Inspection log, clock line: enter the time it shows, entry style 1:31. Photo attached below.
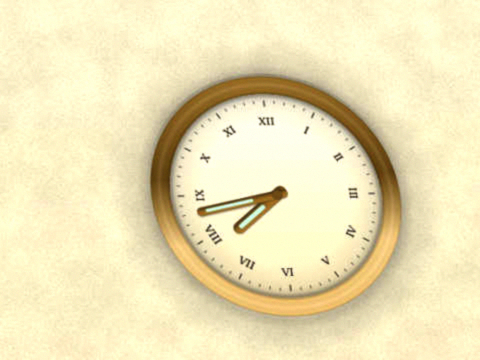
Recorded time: 7:43
